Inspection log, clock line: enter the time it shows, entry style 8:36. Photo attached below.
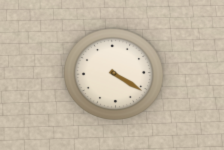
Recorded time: 4:21
